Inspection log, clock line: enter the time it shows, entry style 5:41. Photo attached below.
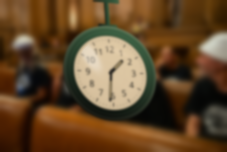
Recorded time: 1:31
